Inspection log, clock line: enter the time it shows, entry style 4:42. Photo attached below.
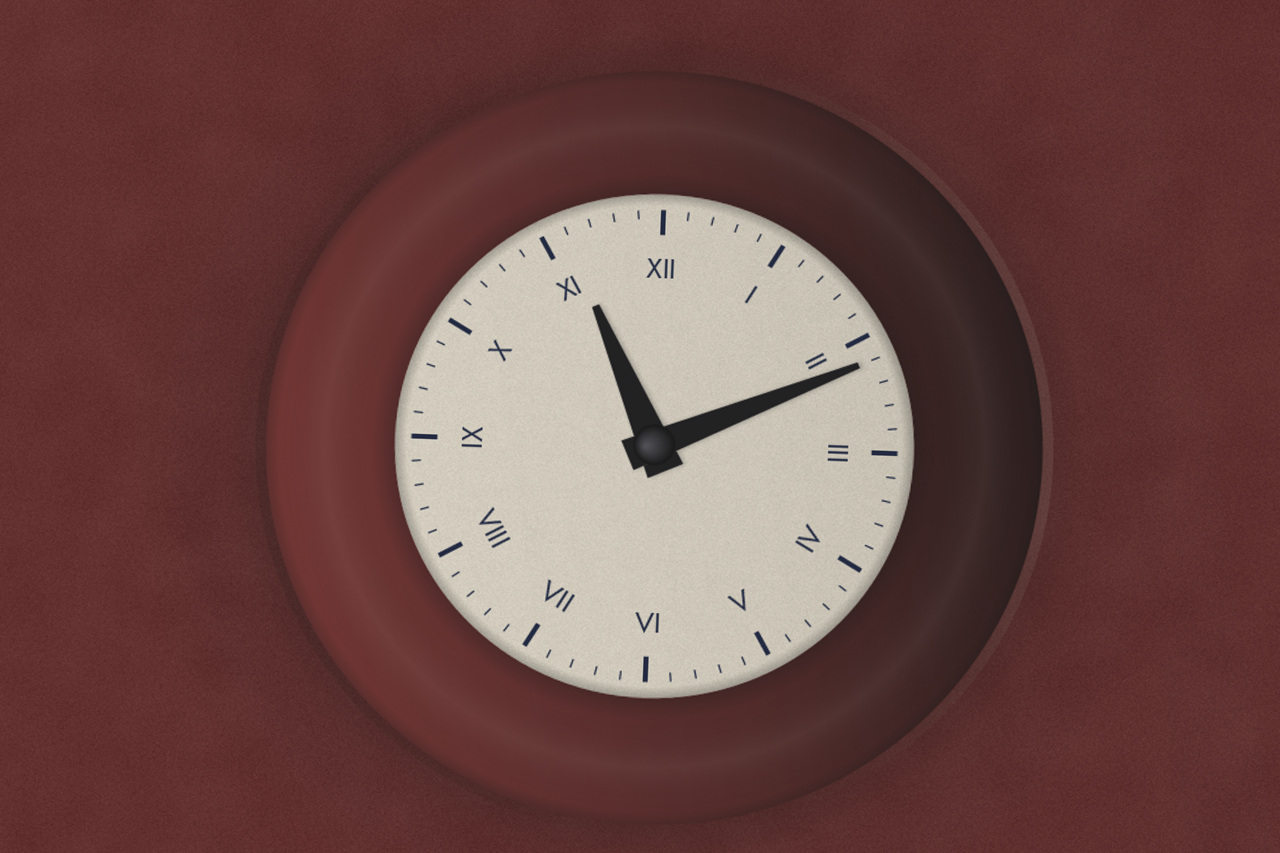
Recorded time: 11:11
